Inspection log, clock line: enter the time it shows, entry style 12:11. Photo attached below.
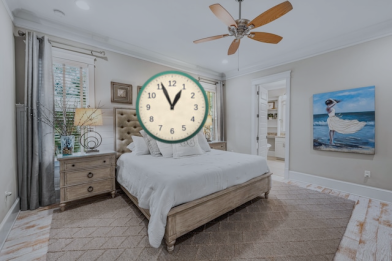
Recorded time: 12:56
